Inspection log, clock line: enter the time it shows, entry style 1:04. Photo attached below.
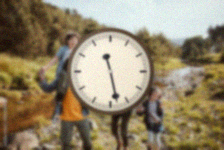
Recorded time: 11:28
